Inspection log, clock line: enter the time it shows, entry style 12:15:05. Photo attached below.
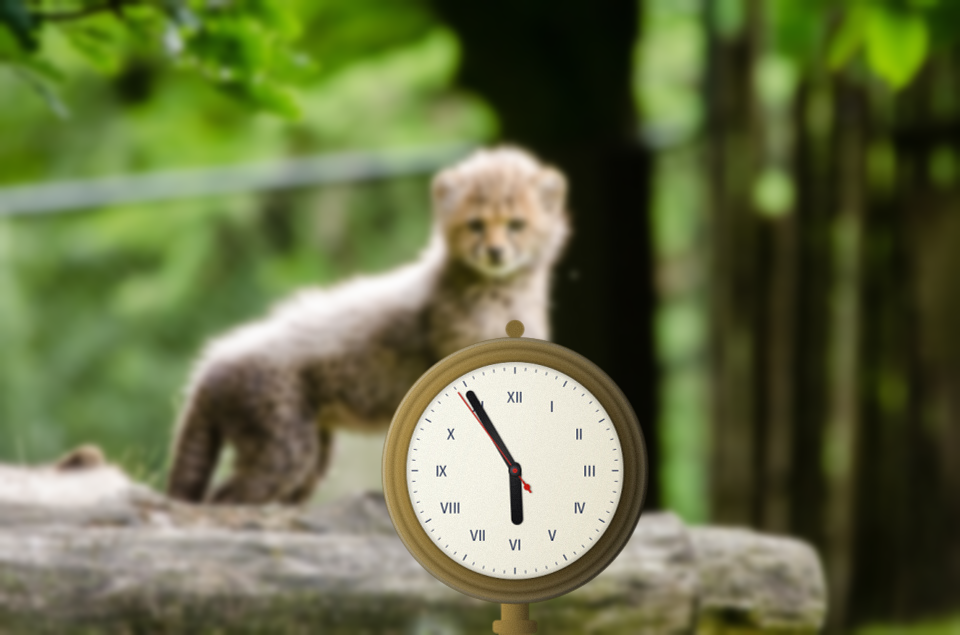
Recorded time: 5:54:54
